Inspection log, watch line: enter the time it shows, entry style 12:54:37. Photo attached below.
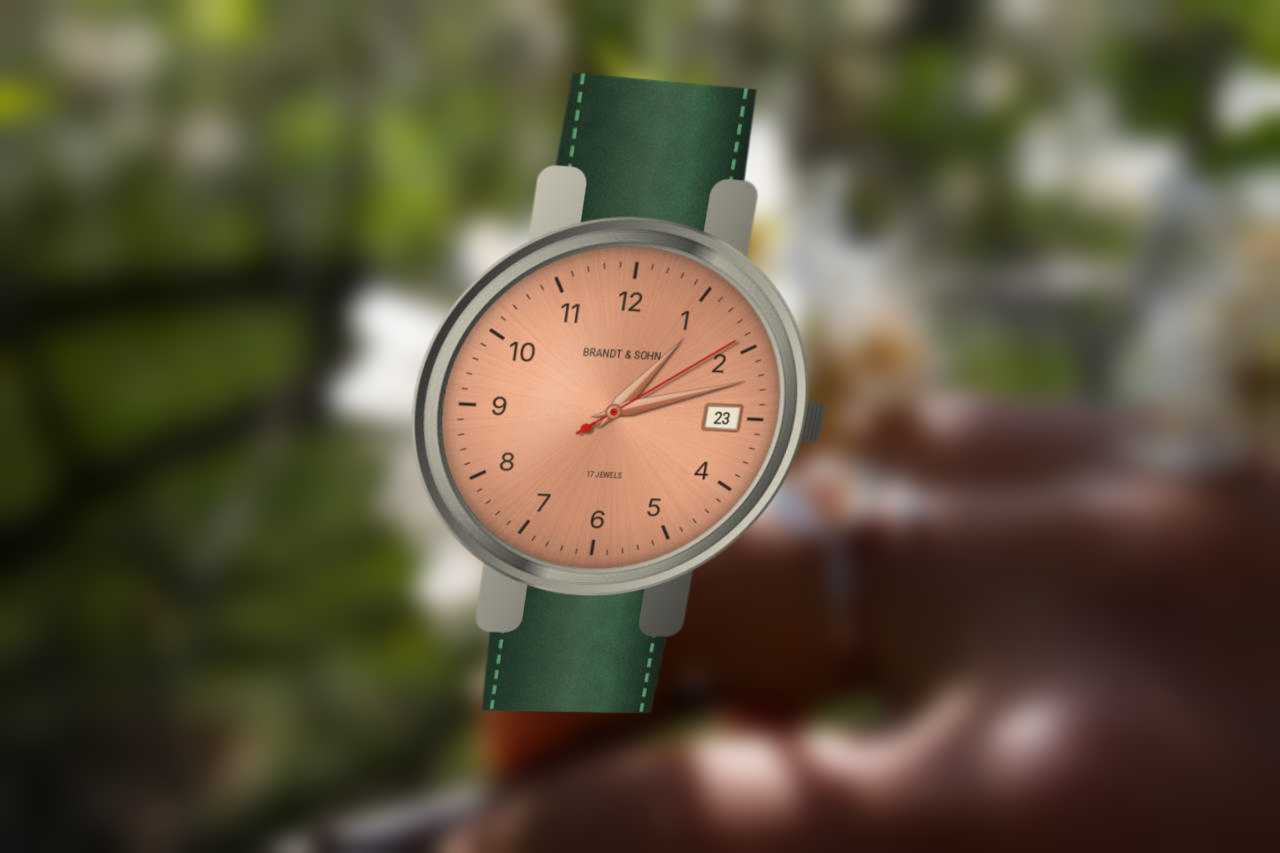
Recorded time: 1:12:09
